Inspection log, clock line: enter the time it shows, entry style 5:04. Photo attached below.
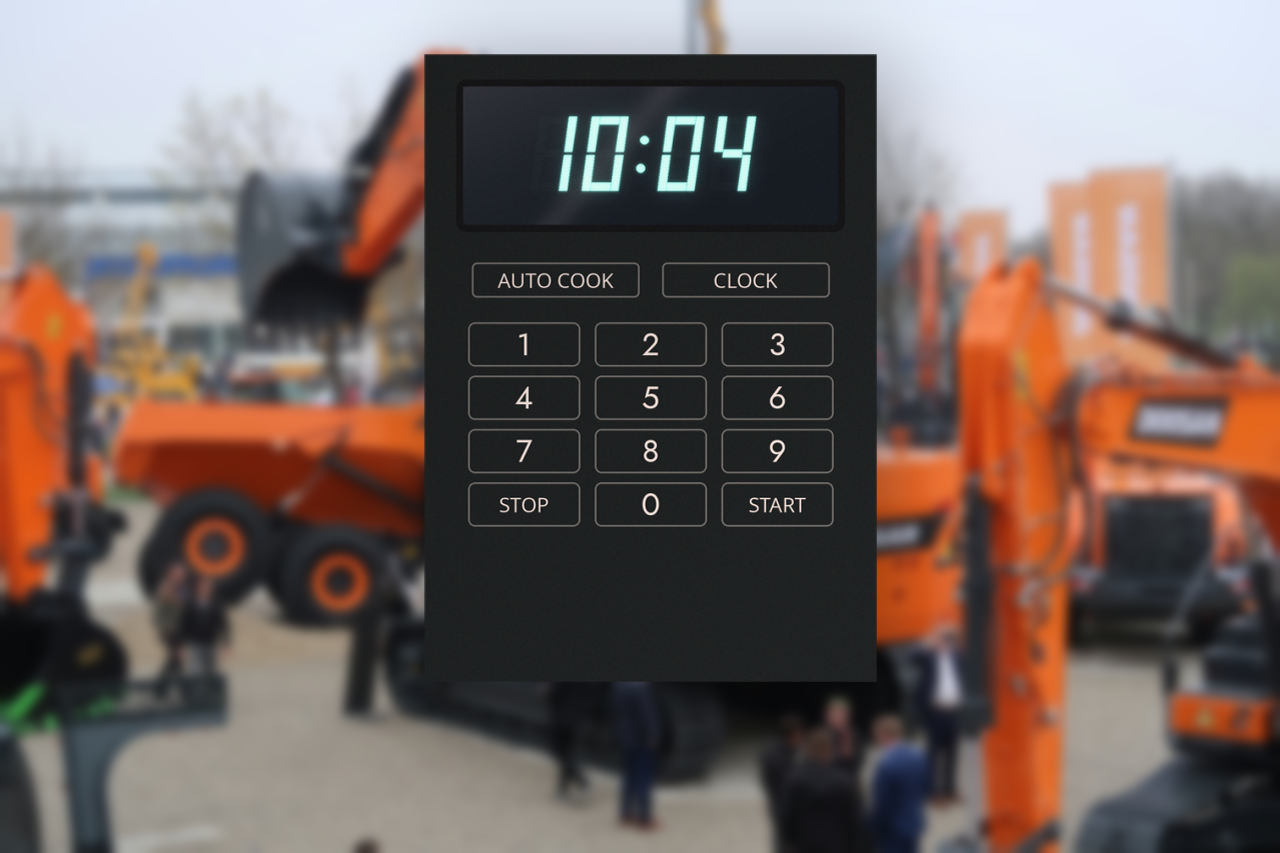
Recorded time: 10:04
